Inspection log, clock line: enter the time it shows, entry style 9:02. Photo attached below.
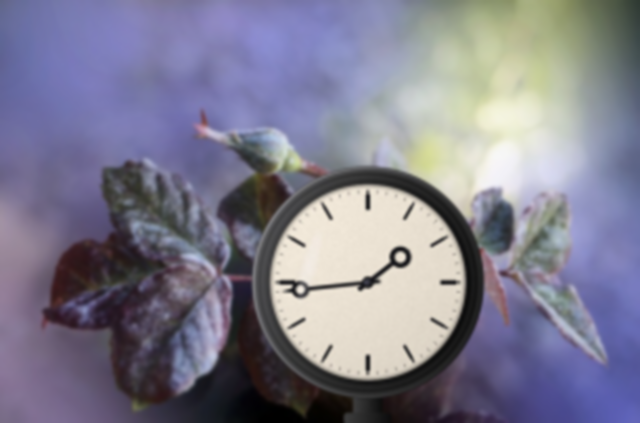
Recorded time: 1:44
